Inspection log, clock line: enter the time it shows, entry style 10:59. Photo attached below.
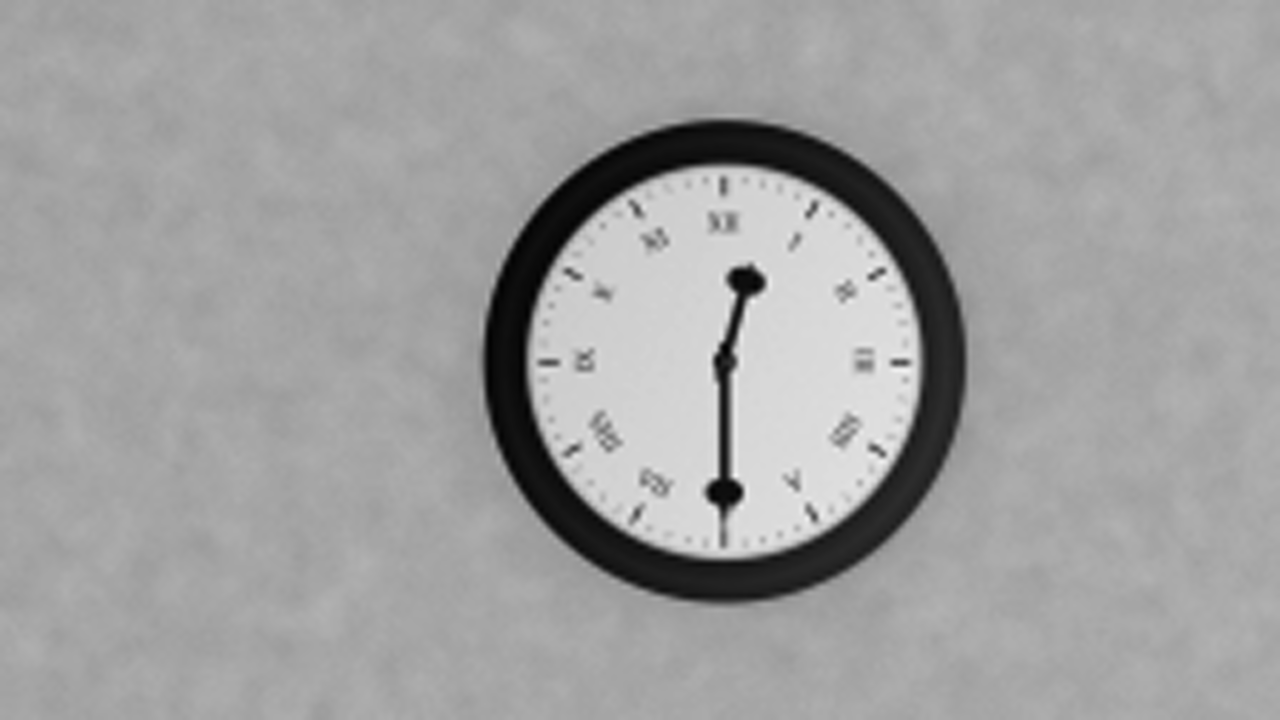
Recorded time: 12:30
